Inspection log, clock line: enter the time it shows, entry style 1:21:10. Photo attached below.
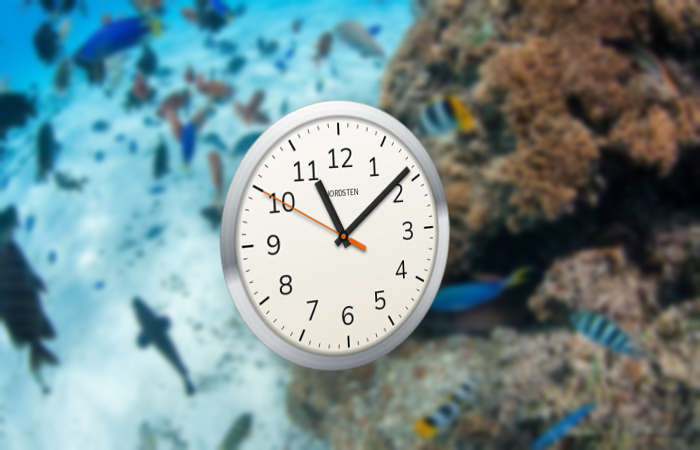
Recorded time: 11:08:50
